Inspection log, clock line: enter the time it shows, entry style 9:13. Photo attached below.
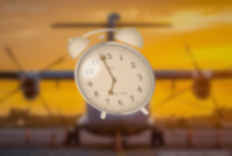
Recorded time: 6:58
